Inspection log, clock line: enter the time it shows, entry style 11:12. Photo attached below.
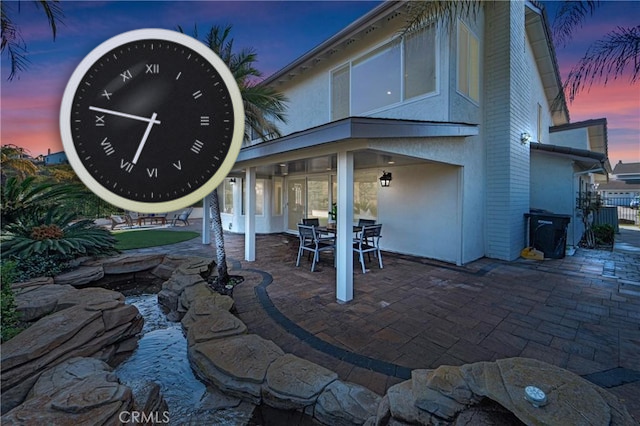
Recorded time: 6:47
